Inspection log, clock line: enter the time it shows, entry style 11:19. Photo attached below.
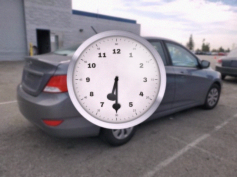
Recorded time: 6:30
